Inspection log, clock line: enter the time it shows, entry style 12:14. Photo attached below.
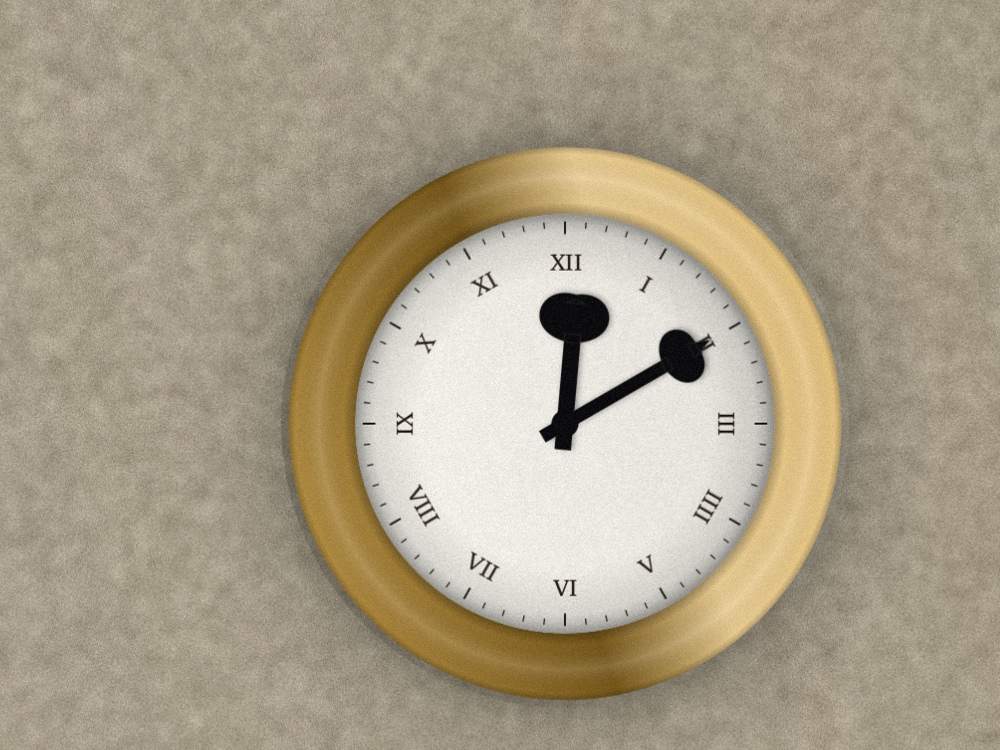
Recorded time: 12:10
